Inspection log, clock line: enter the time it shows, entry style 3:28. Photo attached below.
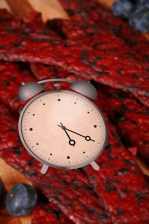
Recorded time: 5:20
